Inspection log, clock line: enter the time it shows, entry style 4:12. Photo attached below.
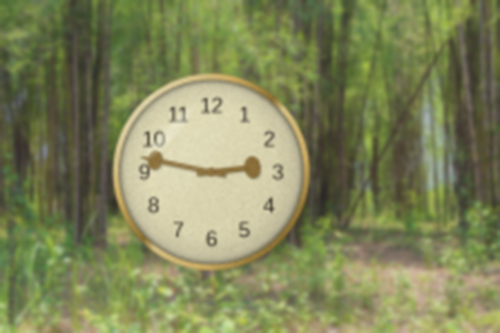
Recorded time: 2:47
